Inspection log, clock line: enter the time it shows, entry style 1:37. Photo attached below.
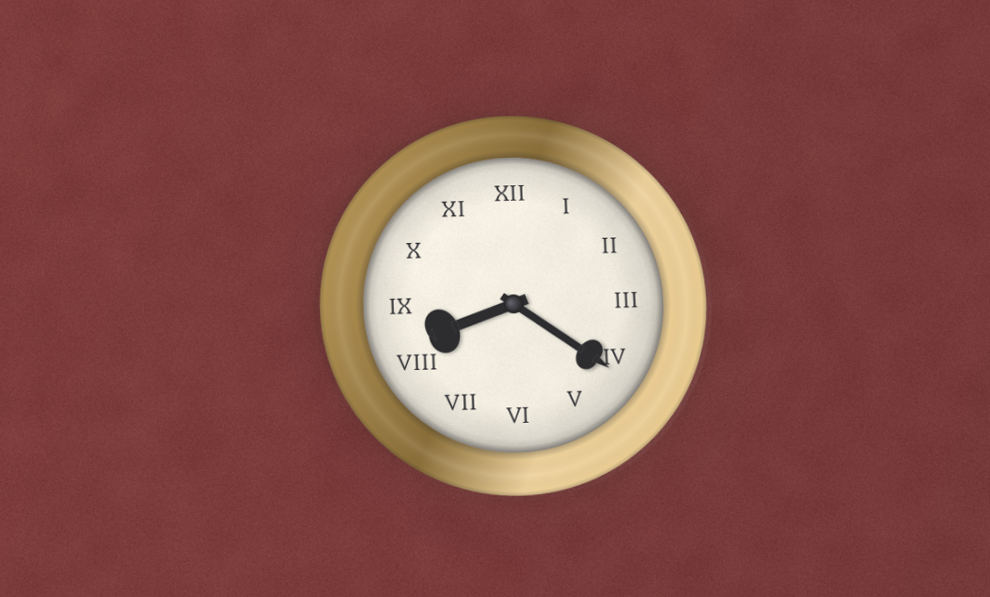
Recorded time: 8:21
